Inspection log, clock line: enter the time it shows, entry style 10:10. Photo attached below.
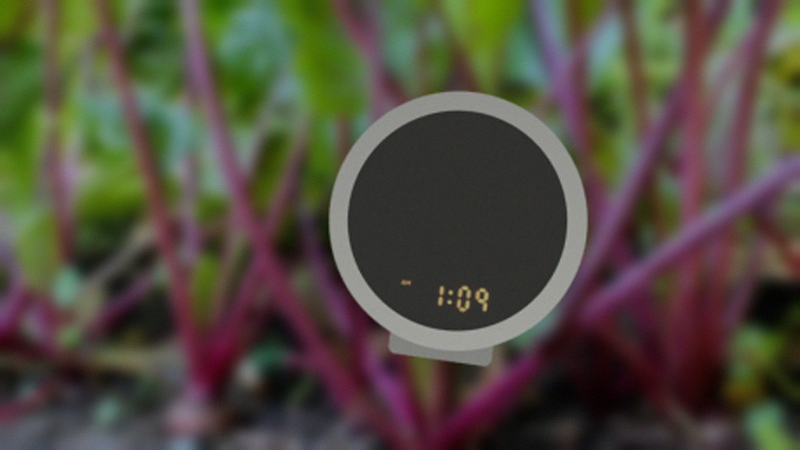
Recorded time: 1:09
